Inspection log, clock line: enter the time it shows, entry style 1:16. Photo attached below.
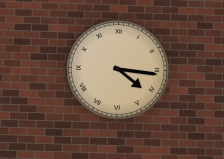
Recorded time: 4:16
